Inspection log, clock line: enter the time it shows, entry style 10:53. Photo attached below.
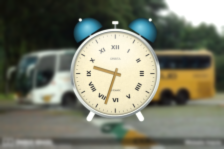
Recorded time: 9:33
